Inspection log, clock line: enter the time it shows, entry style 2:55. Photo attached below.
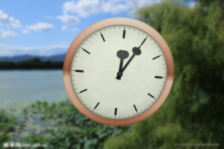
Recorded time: 12:05
